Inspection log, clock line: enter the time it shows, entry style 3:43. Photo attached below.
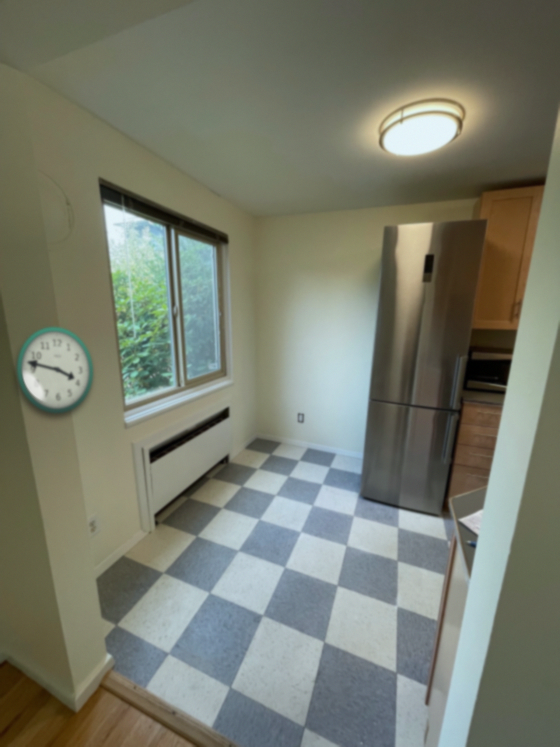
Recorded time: 3:47
